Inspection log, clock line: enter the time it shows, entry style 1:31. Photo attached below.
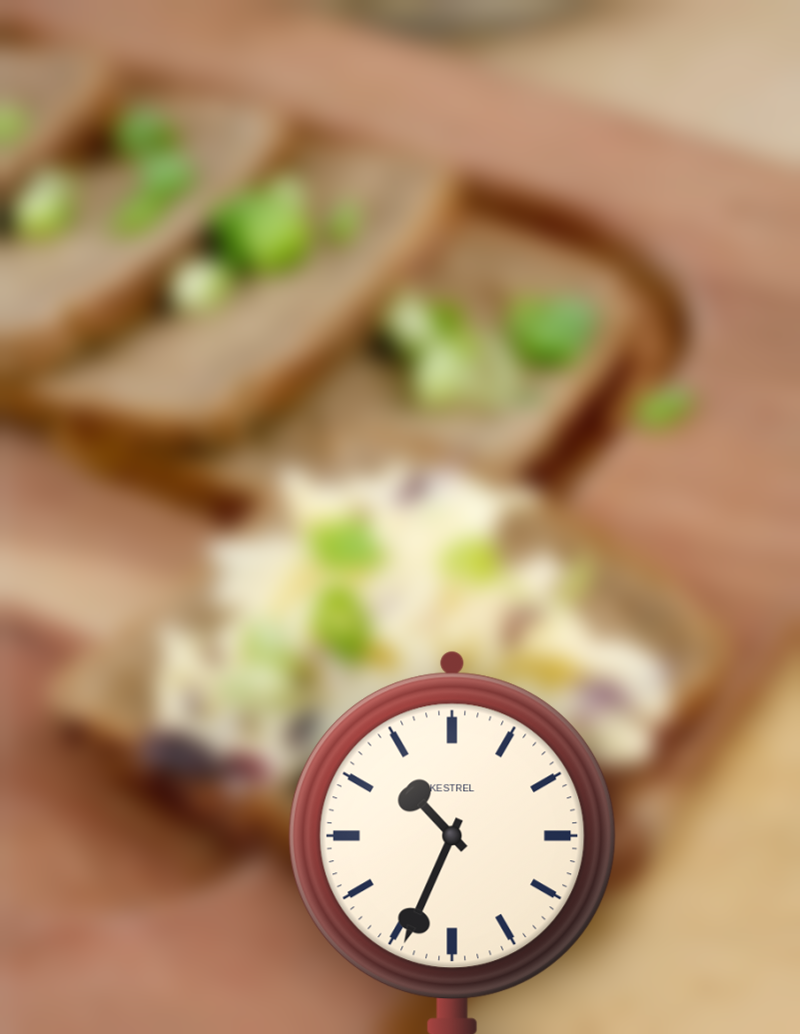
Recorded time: 10:34
